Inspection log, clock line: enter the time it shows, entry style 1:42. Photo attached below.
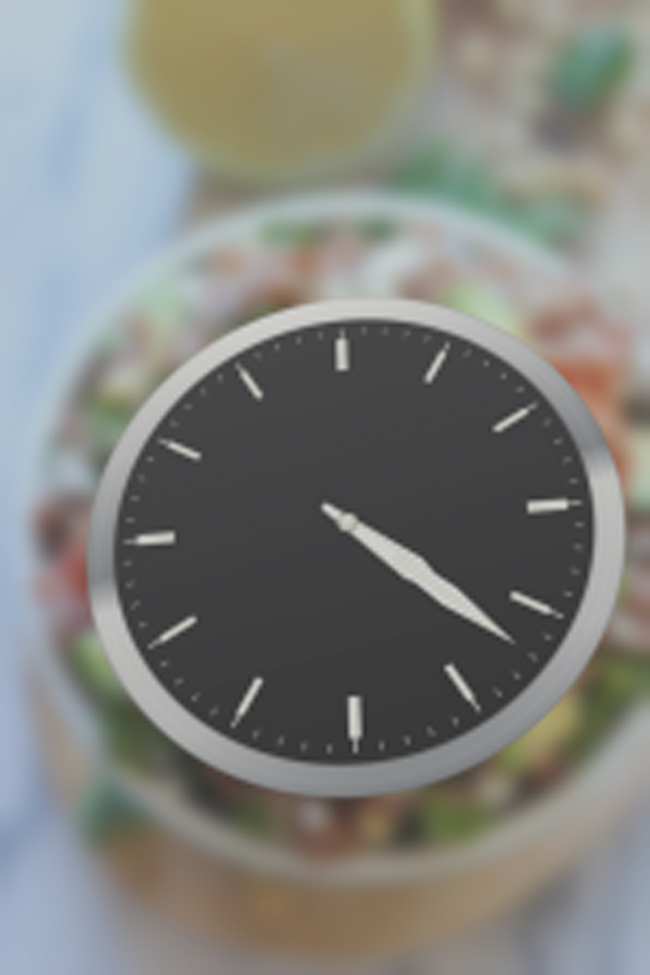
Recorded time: 4:22
